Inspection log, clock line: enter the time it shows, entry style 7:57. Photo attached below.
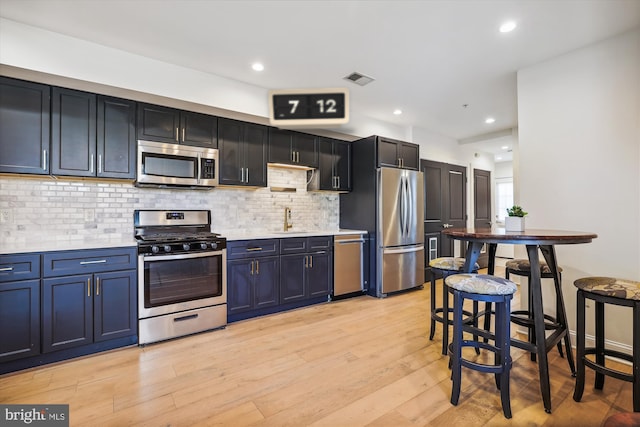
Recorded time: 7:12
